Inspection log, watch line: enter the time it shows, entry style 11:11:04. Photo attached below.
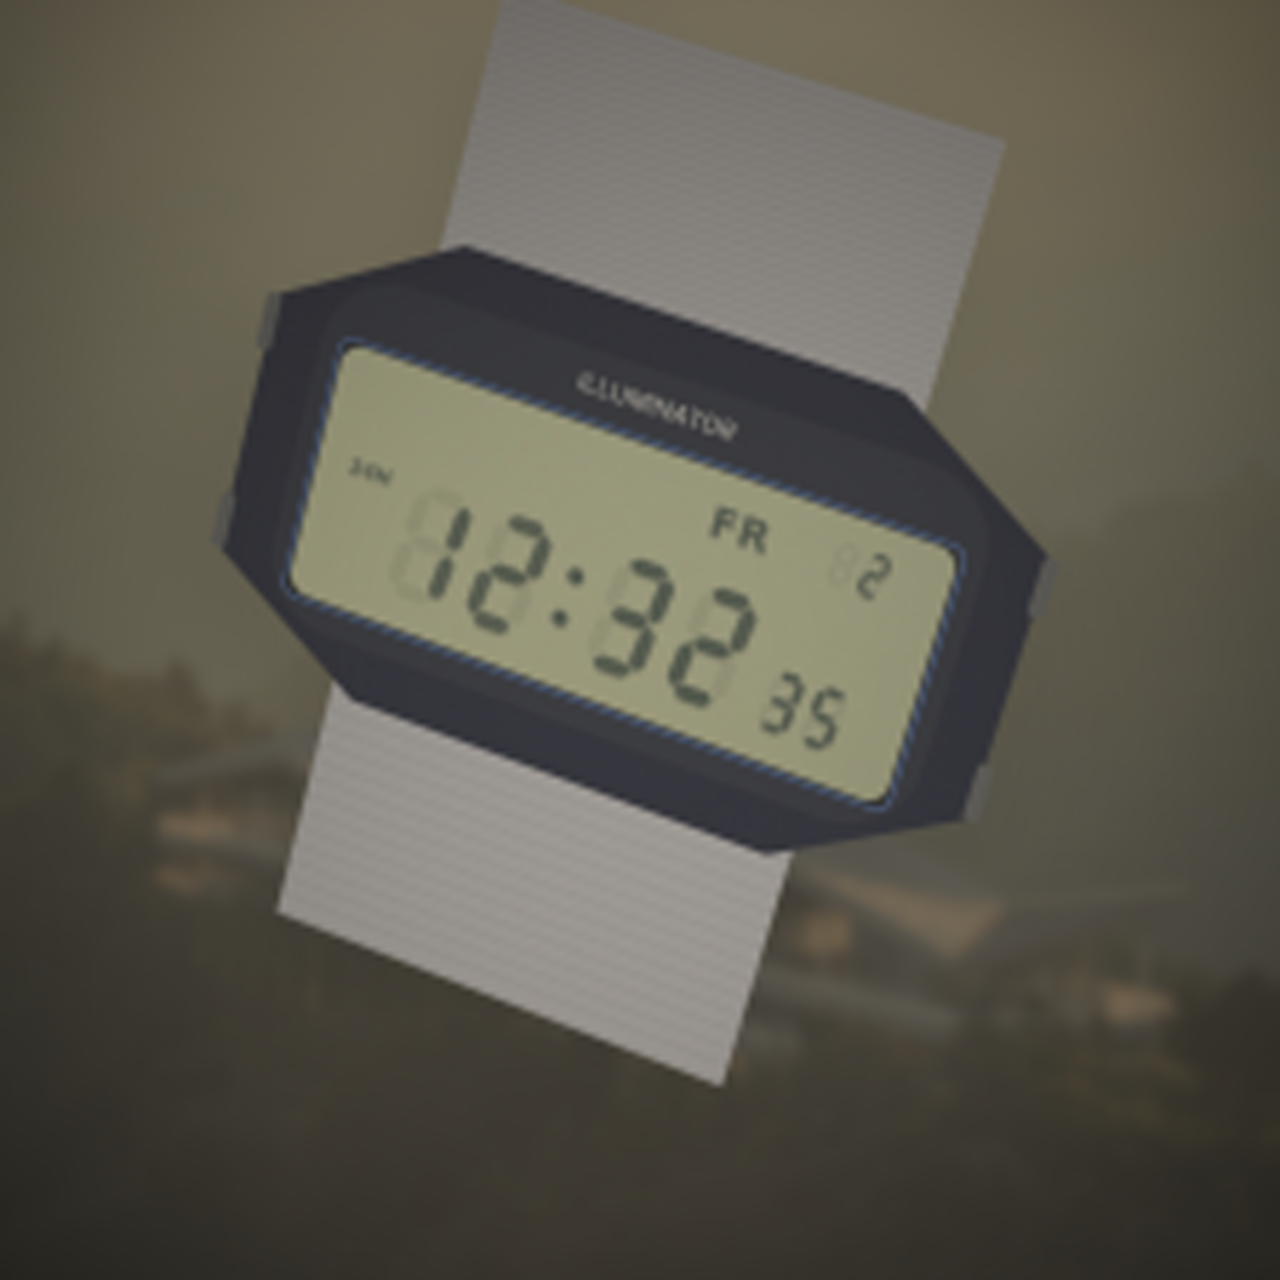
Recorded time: 12:32:35
